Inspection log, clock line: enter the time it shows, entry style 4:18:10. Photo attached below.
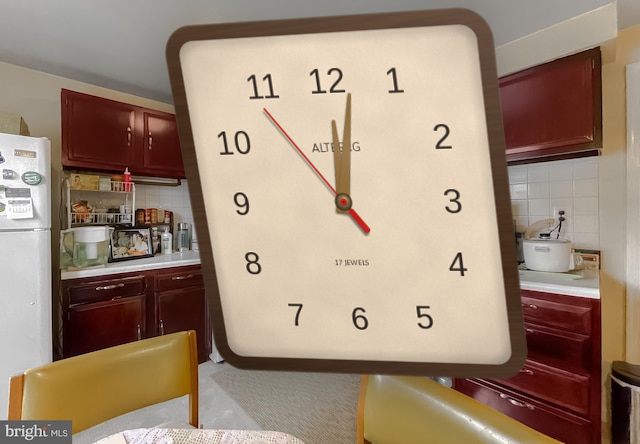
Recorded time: 12:01:54
